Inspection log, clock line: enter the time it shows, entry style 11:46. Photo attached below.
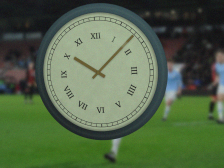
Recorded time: 10:08
